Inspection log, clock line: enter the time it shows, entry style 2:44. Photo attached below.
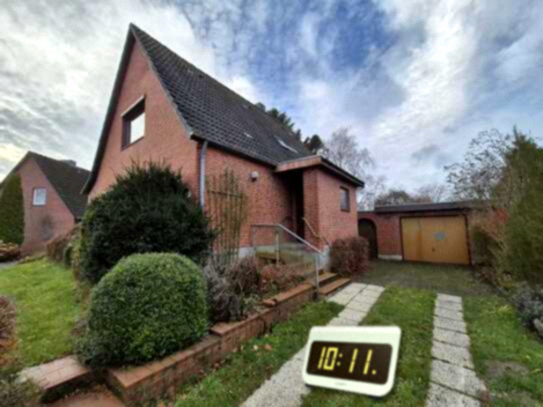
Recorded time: 10:11
